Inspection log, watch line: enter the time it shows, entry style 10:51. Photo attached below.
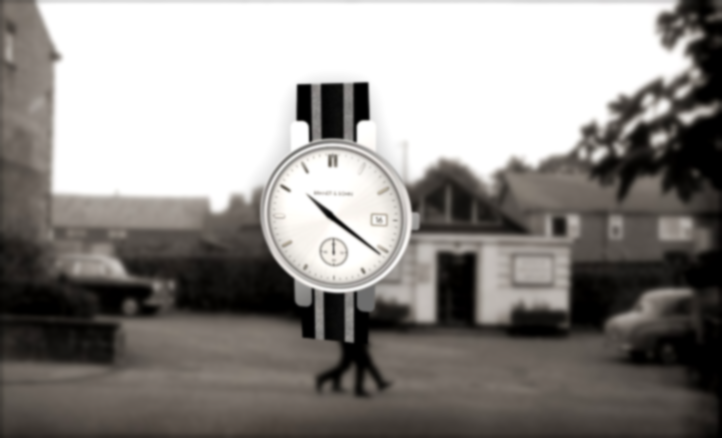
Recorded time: 10:21
